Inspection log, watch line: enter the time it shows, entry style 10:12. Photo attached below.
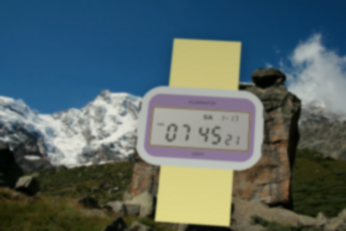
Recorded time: 7:45
